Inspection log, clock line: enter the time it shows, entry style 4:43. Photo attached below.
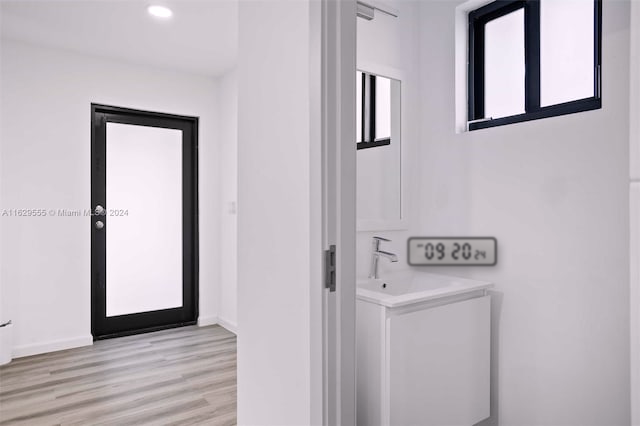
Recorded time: 9:20
